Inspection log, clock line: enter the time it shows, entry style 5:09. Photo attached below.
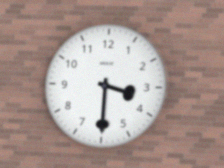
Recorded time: 3:30
